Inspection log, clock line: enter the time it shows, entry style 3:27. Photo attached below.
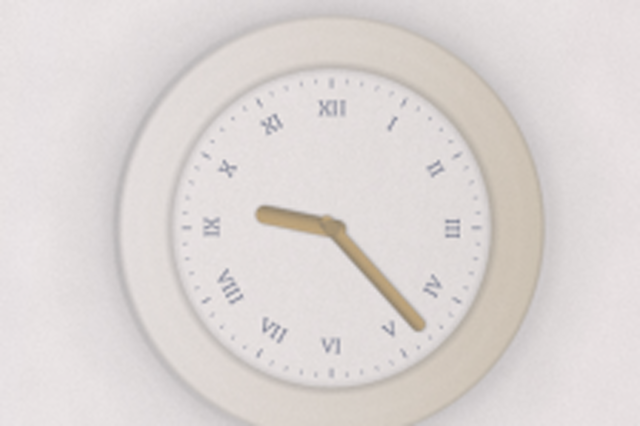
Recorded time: 9:23
